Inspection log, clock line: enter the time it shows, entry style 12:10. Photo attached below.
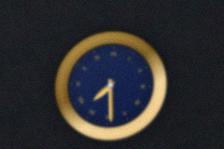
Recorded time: 7:29
